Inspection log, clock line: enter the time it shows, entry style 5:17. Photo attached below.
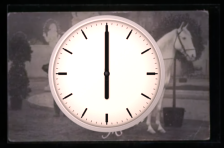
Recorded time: 6:00
